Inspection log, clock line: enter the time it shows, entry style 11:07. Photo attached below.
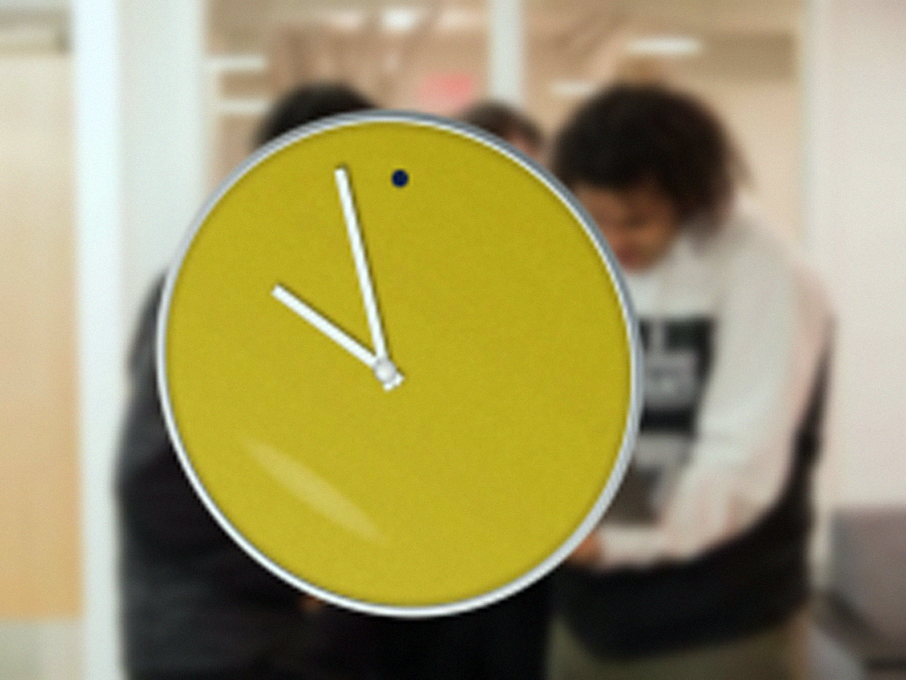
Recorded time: 9:57
